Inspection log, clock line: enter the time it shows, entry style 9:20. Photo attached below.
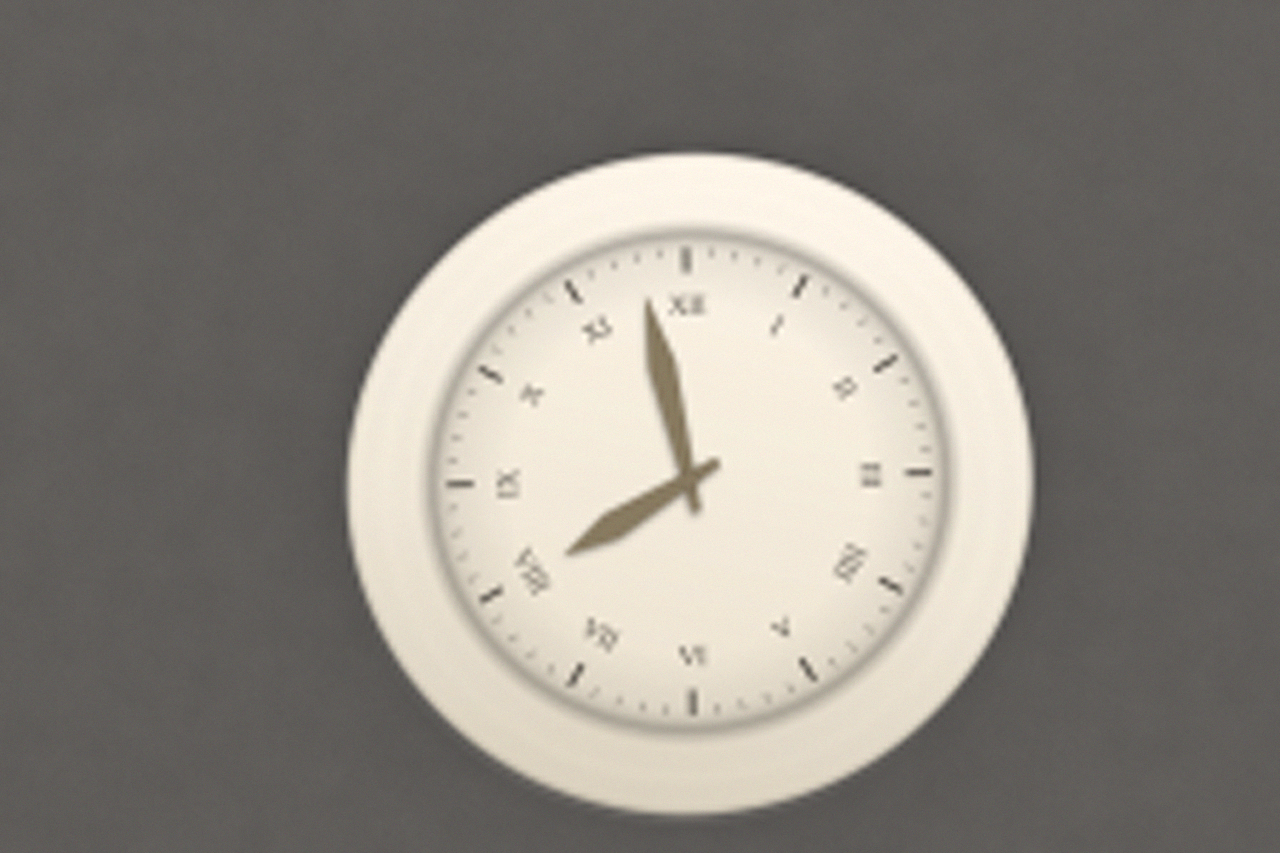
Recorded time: 7:58
